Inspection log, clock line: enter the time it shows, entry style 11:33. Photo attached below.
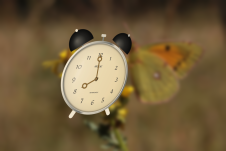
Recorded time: 8:00
